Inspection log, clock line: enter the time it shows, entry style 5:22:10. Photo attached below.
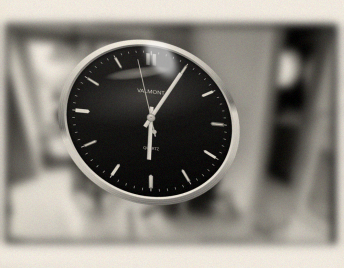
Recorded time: 6:04:58
